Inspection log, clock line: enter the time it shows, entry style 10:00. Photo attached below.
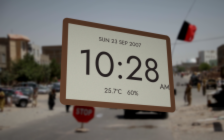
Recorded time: 10:28
